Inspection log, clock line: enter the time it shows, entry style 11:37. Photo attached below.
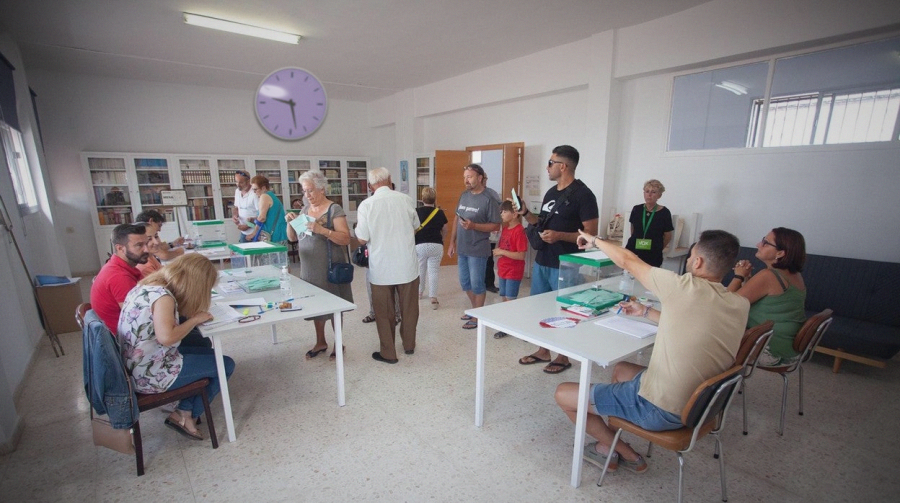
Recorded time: 9:28
